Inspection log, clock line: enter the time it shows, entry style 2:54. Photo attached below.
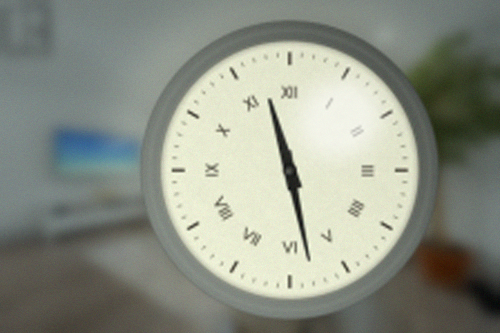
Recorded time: 11:28
